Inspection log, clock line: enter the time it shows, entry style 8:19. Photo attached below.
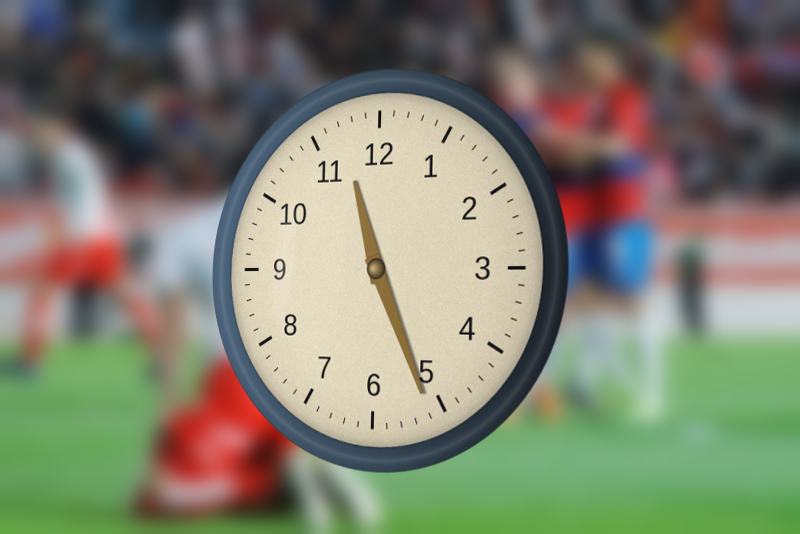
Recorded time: 11:26
